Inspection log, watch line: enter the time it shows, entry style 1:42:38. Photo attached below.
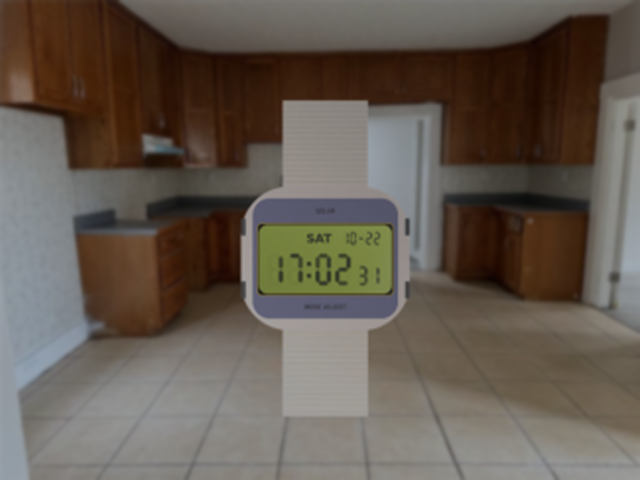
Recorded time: 17:02:31
